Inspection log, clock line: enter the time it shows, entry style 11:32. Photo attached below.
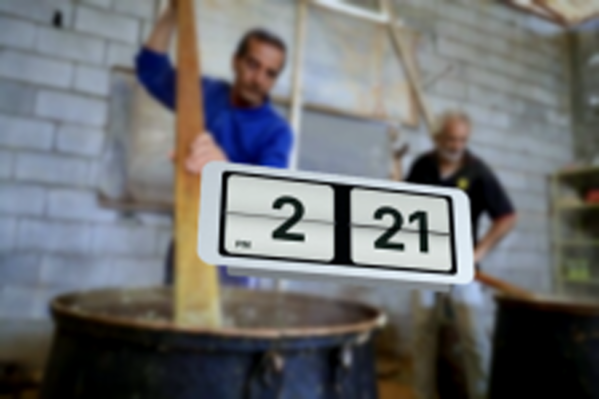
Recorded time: 2:21
